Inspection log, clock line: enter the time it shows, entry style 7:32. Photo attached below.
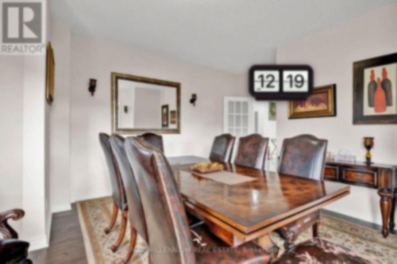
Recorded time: 12:19
